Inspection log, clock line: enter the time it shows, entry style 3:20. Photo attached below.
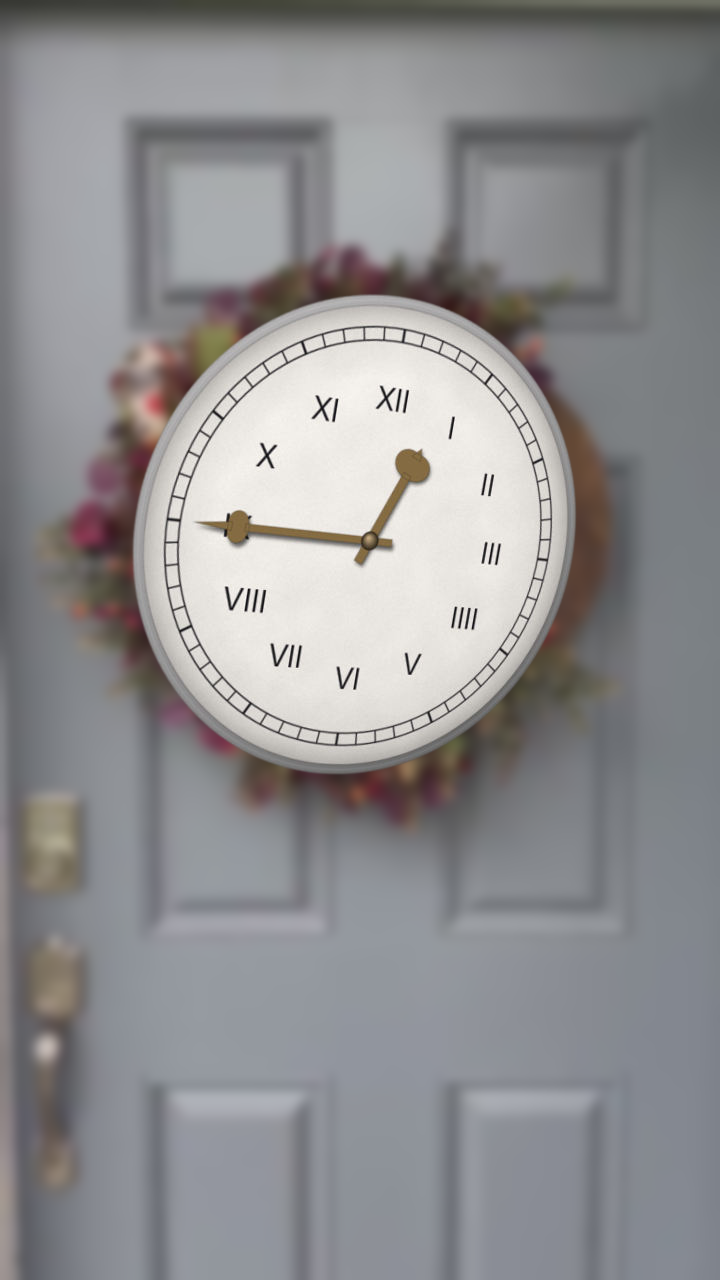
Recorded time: 12:45
